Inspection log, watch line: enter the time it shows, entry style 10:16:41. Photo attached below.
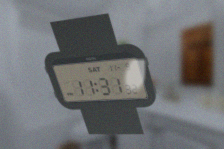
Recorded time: 11:31:32
